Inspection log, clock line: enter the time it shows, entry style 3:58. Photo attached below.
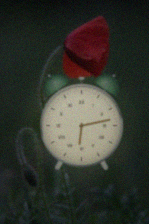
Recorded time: 6:13
